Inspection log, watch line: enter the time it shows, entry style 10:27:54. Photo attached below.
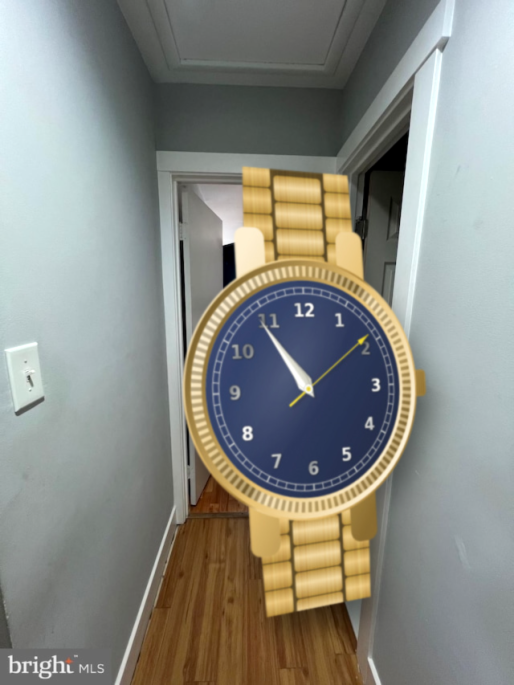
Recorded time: 10:54:09
